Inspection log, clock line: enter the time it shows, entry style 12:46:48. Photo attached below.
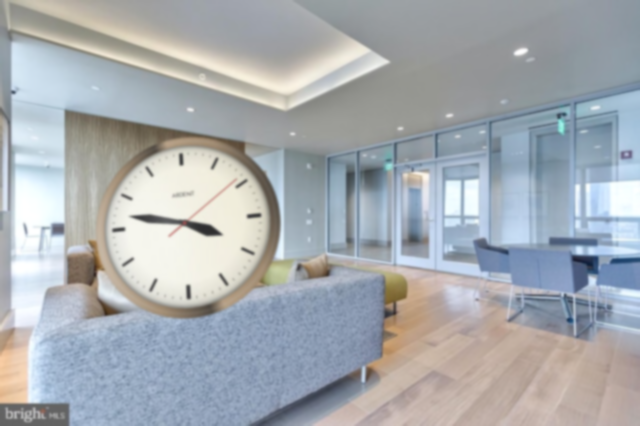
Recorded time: 3:47:09
